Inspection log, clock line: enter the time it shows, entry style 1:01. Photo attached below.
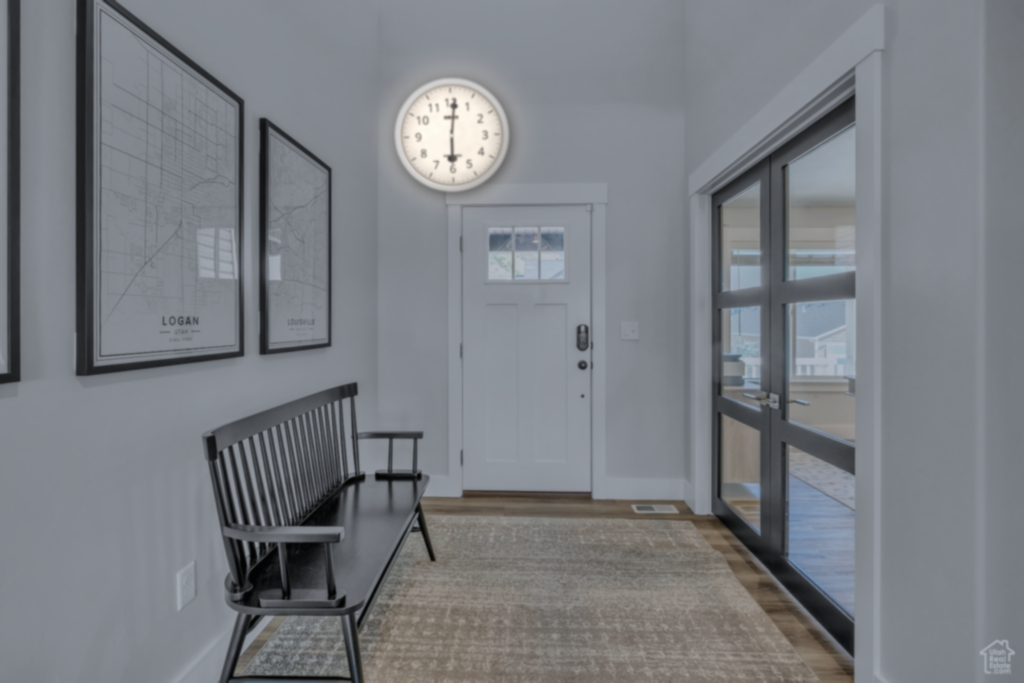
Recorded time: 6:01
